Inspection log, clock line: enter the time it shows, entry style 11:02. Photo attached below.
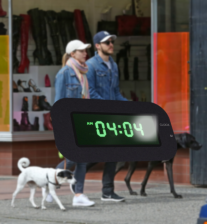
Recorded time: 4:04
